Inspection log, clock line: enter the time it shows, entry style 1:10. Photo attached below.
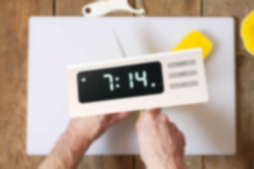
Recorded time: 7:14
